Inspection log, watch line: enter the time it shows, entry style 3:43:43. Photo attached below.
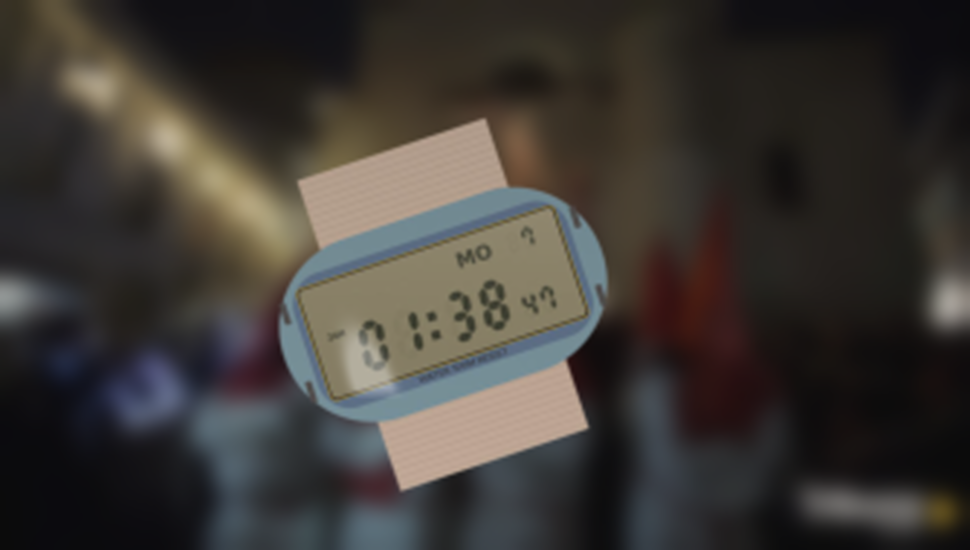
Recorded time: 1:38:47
